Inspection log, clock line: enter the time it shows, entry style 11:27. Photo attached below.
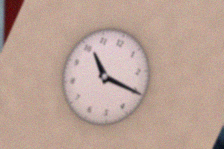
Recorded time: 10:15
